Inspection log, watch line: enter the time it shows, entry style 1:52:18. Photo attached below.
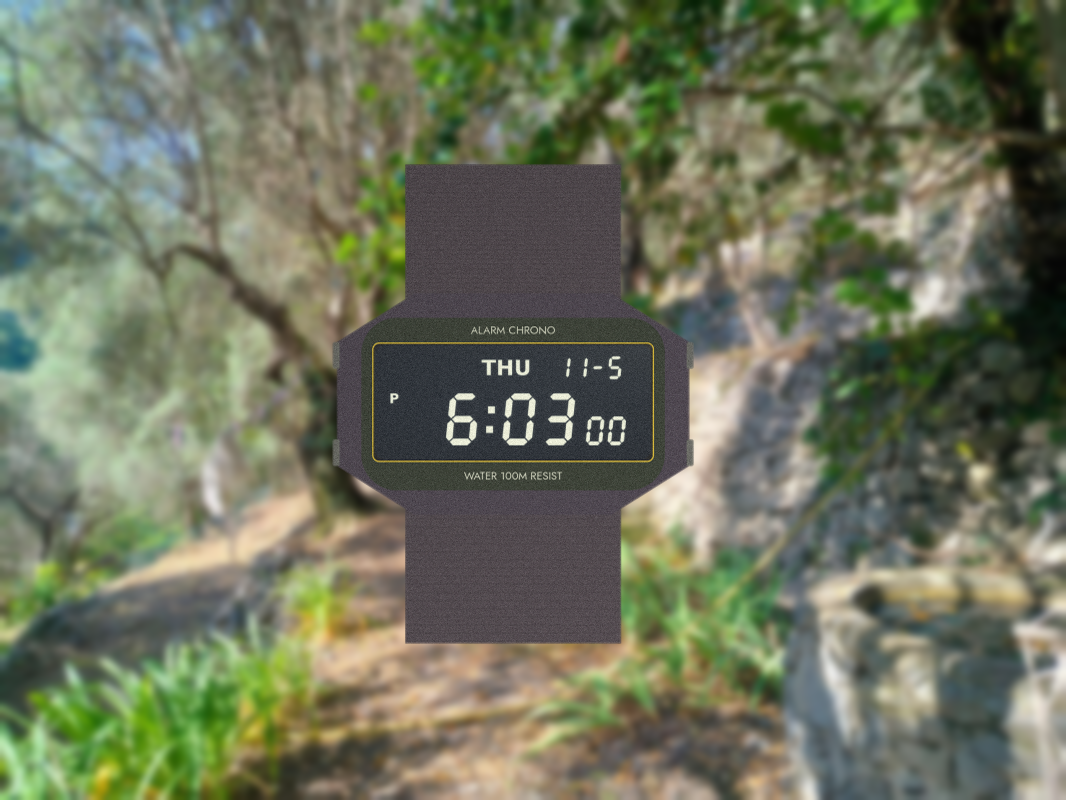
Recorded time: 6:03:00
